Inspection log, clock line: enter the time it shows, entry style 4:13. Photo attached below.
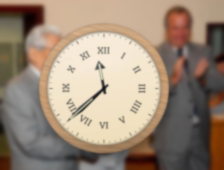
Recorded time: 11:38
